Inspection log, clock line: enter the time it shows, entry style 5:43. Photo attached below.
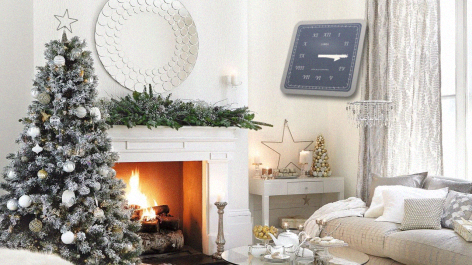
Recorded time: 3:15
